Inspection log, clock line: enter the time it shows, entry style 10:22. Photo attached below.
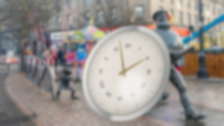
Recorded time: 1:57
